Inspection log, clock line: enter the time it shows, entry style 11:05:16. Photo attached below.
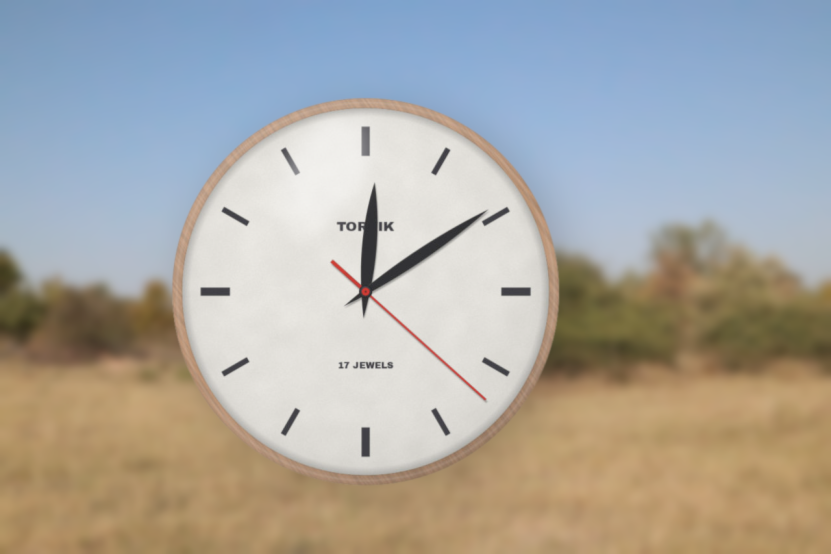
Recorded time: 12:09:22
